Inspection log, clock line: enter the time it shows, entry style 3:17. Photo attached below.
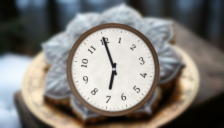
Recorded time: 7:00
